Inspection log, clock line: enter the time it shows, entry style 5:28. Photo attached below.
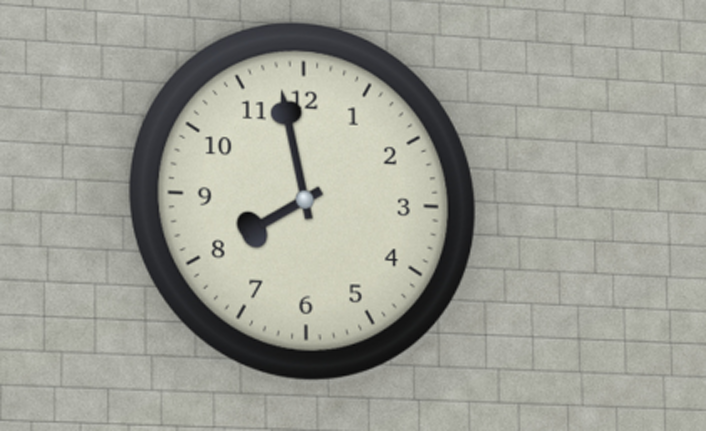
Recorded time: 7:58
